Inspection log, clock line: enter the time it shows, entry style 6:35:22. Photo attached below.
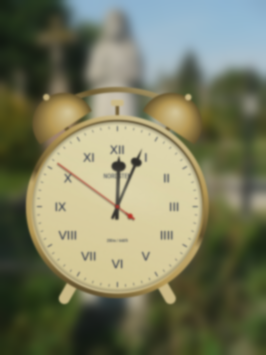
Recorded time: 12:03:51
